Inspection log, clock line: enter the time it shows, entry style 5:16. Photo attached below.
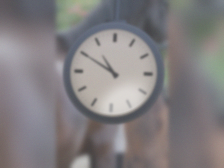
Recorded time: 10:50
